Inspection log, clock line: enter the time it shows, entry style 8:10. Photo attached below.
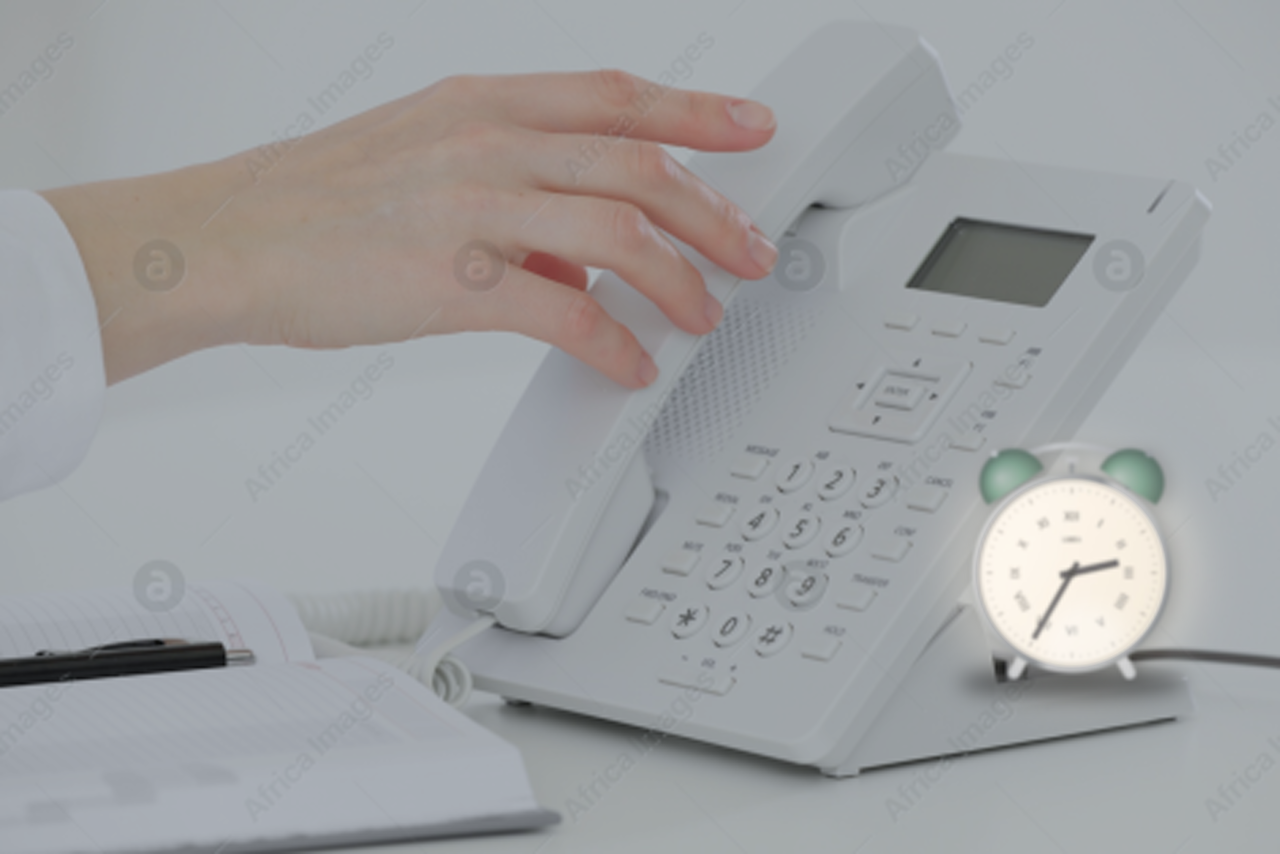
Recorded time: 2:35
